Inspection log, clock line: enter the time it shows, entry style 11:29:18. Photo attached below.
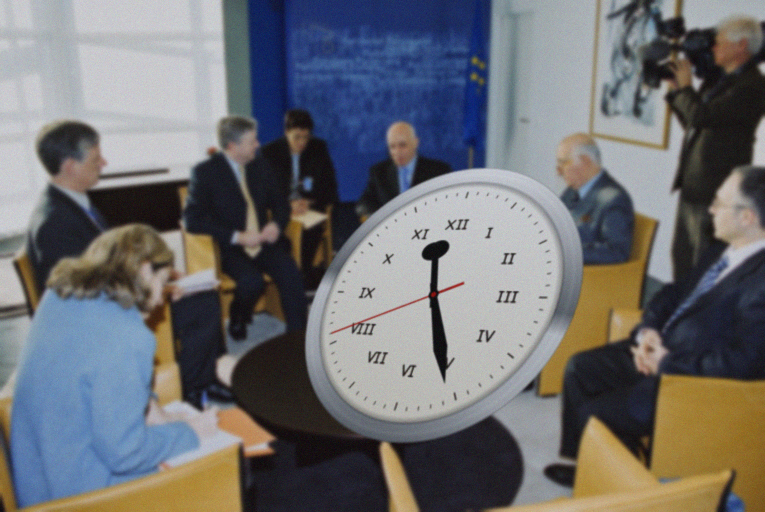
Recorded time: 11:25:41
